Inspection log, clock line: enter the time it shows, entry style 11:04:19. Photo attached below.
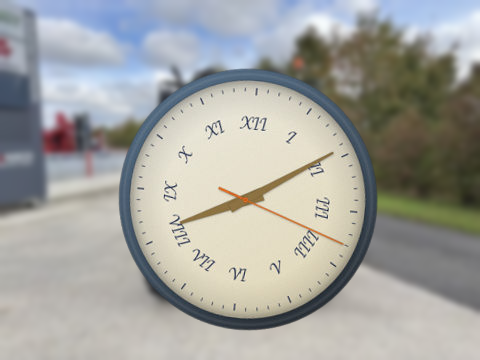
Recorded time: 8:09:18
